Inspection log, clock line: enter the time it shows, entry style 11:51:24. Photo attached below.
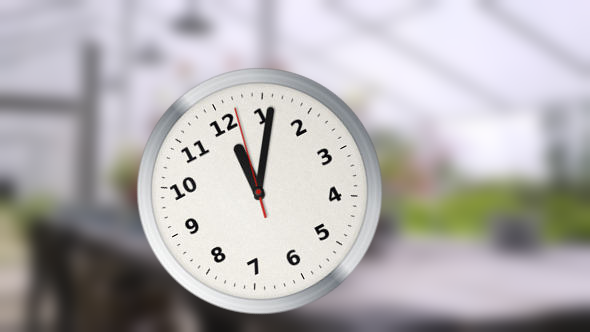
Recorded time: 12:06:02
